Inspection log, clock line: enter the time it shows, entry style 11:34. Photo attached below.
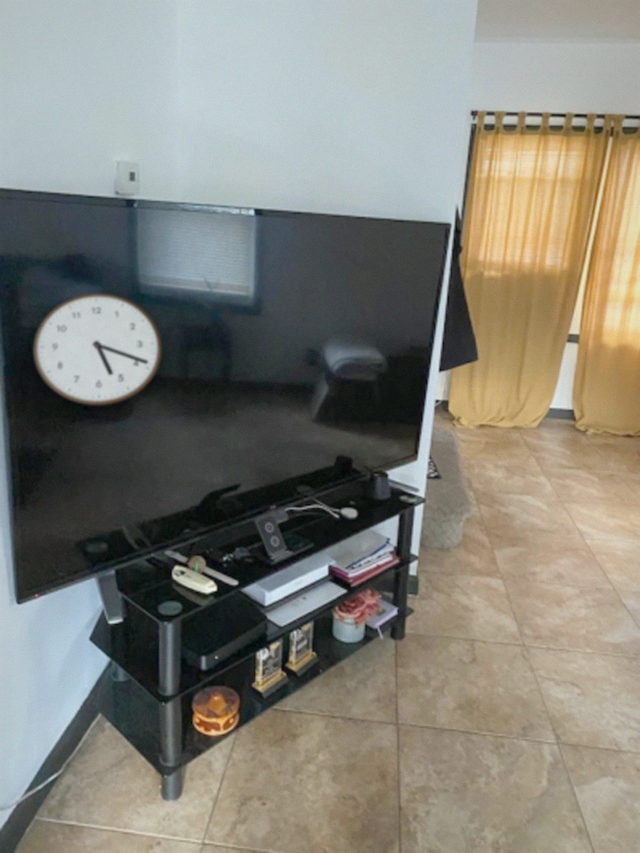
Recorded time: 5:19
